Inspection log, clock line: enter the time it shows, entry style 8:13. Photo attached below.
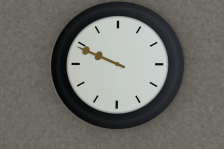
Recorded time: 9:49
